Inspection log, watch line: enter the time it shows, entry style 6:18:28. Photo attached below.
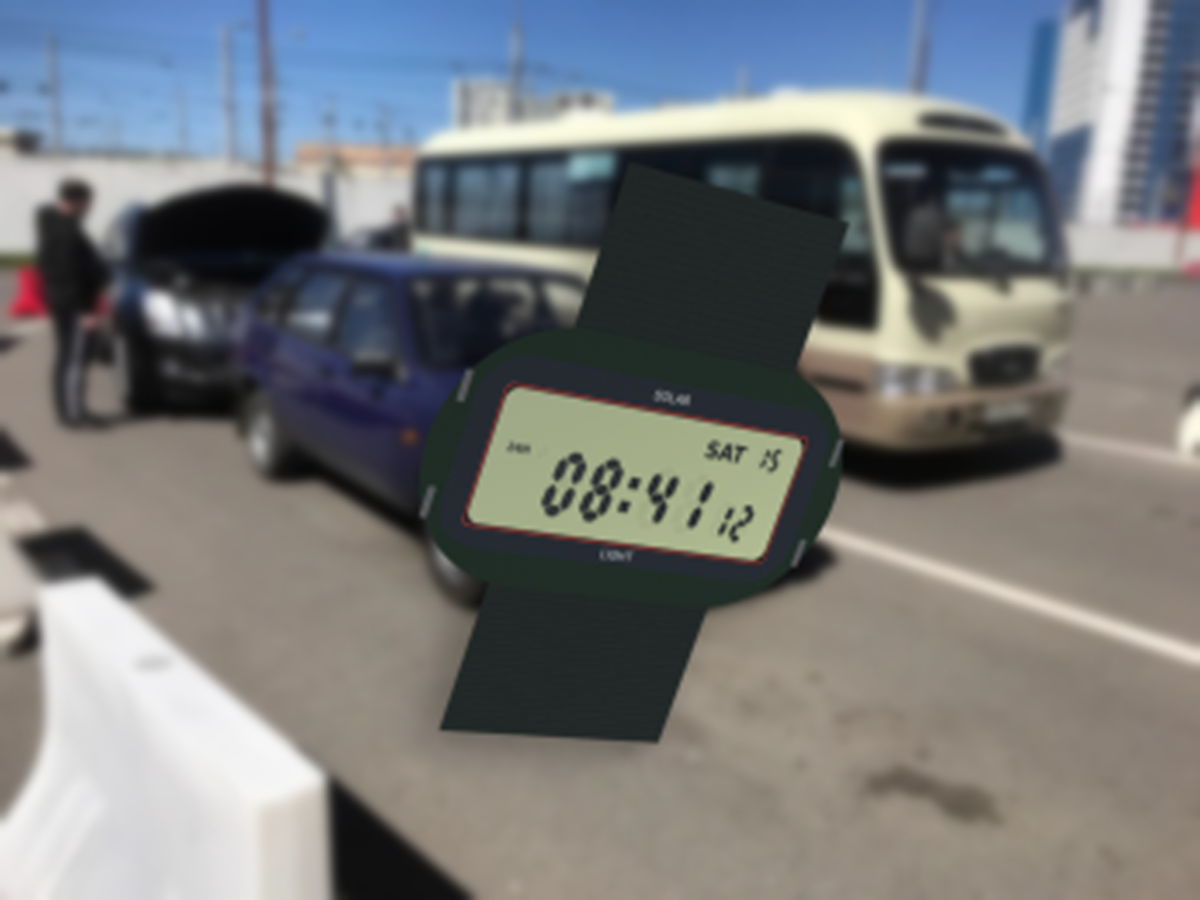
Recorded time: 8:41:12
